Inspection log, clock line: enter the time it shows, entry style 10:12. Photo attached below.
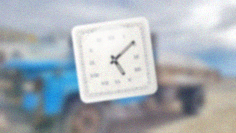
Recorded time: 5:09
